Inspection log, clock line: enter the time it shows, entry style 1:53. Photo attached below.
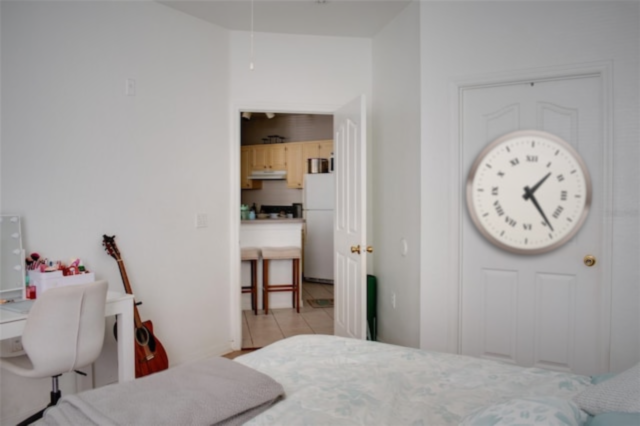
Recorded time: 1:24
